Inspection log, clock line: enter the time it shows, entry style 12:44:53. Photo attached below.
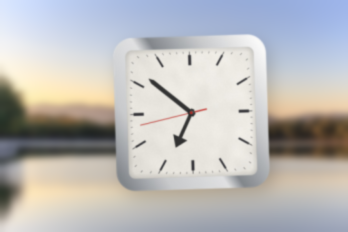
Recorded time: 6:51:43
